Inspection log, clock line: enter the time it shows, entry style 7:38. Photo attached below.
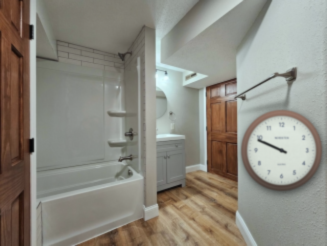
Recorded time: 9:49
